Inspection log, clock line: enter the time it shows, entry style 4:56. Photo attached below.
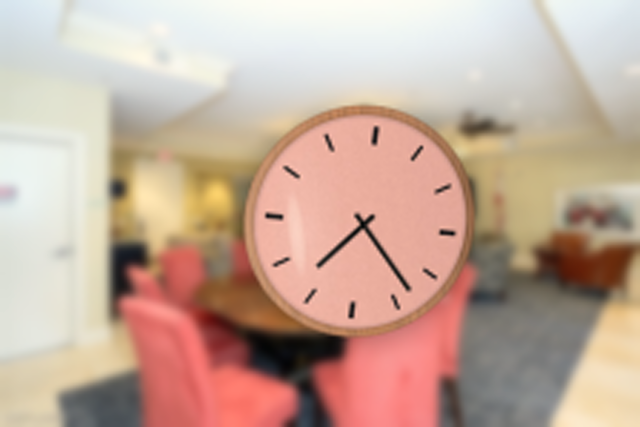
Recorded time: 7:23
